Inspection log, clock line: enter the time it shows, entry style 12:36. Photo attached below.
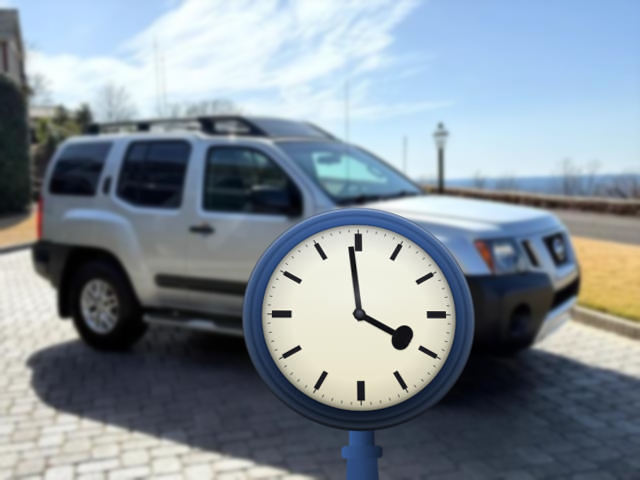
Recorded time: 3:59
